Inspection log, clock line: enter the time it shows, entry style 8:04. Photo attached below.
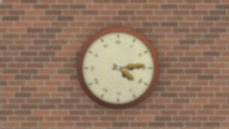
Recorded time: 4:14
